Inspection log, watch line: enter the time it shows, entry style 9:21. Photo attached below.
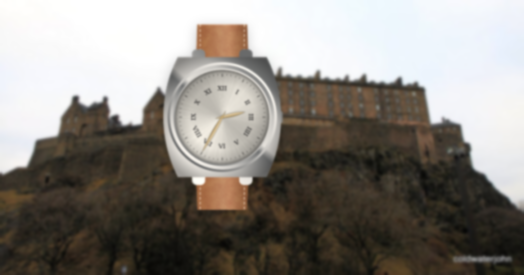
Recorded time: 2:35
